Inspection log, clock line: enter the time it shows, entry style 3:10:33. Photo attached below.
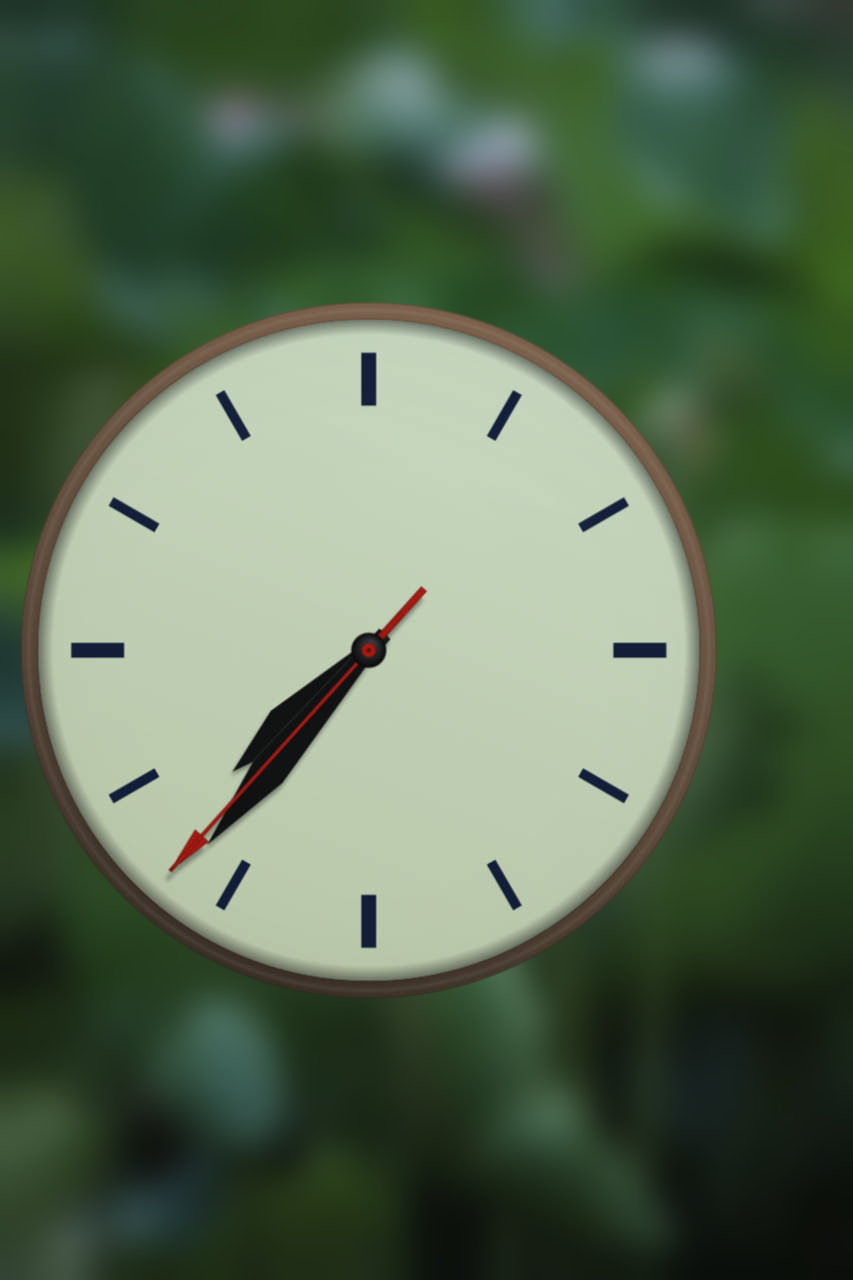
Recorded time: 7:36:37
